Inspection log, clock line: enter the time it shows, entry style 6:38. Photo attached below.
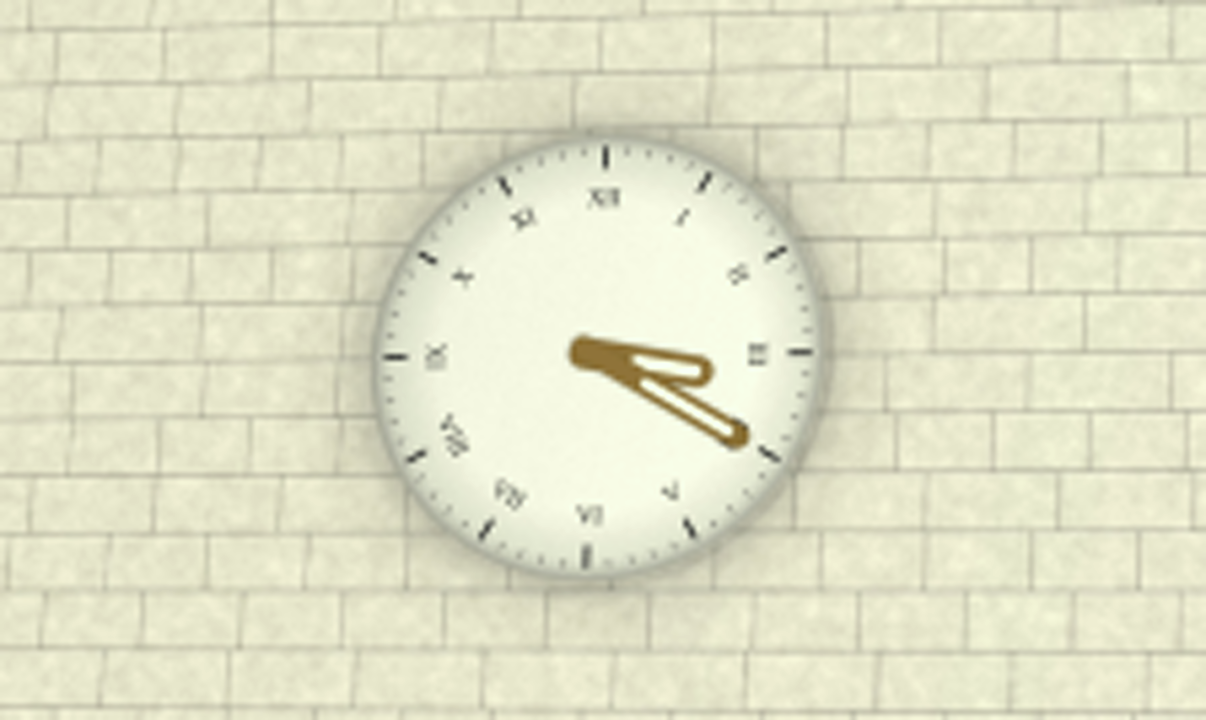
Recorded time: 3:20
